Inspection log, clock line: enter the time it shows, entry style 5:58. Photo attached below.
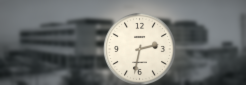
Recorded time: 2:32
